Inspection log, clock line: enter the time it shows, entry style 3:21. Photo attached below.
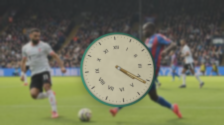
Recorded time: 4:21
